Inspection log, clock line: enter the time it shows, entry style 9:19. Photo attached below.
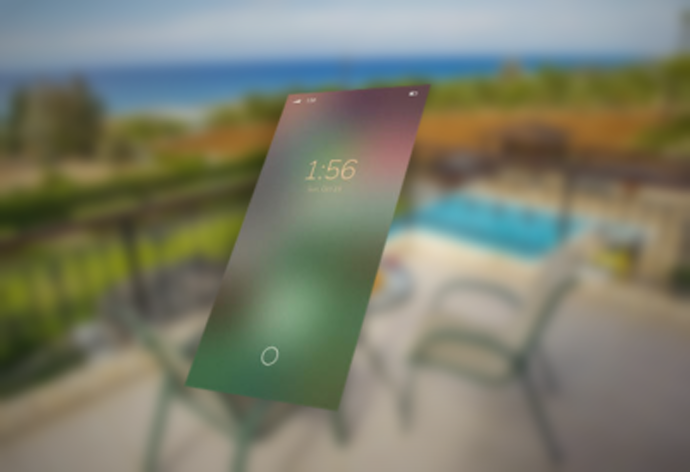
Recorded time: 1:56
